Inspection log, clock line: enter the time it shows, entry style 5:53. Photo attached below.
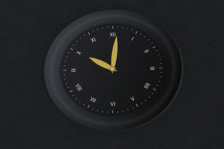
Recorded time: 10:01
